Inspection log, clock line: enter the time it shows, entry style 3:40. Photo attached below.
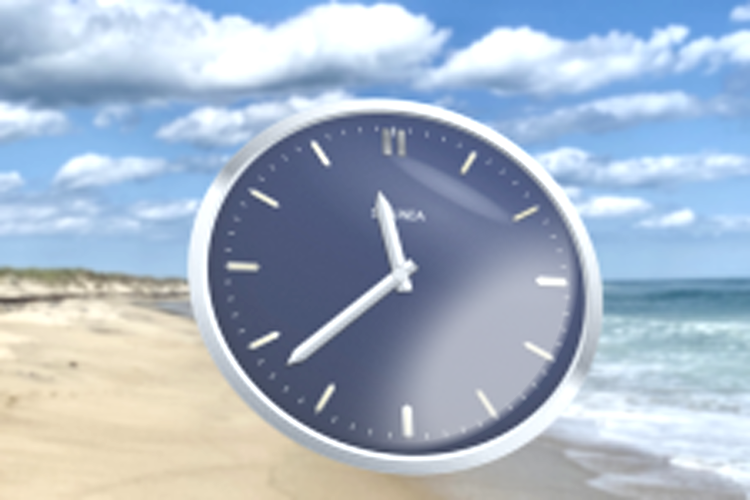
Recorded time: 11:38
